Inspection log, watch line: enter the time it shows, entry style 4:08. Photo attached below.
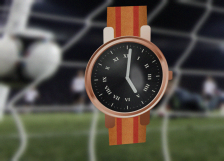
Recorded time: 5:01
